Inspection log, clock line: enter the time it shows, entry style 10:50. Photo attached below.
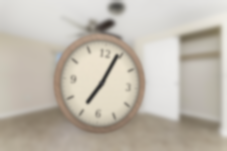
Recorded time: 7:04
